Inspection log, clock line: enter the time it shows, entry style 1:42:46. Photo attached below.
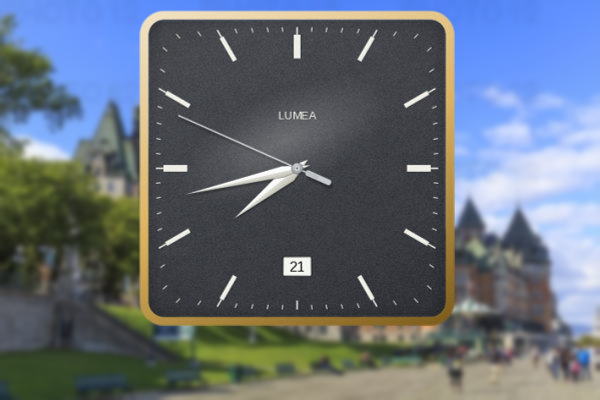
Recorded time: 7:42:49
